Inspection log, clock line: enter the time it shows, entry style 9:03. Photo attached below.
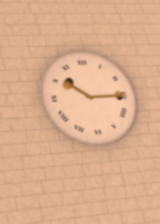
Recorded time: 10:15
